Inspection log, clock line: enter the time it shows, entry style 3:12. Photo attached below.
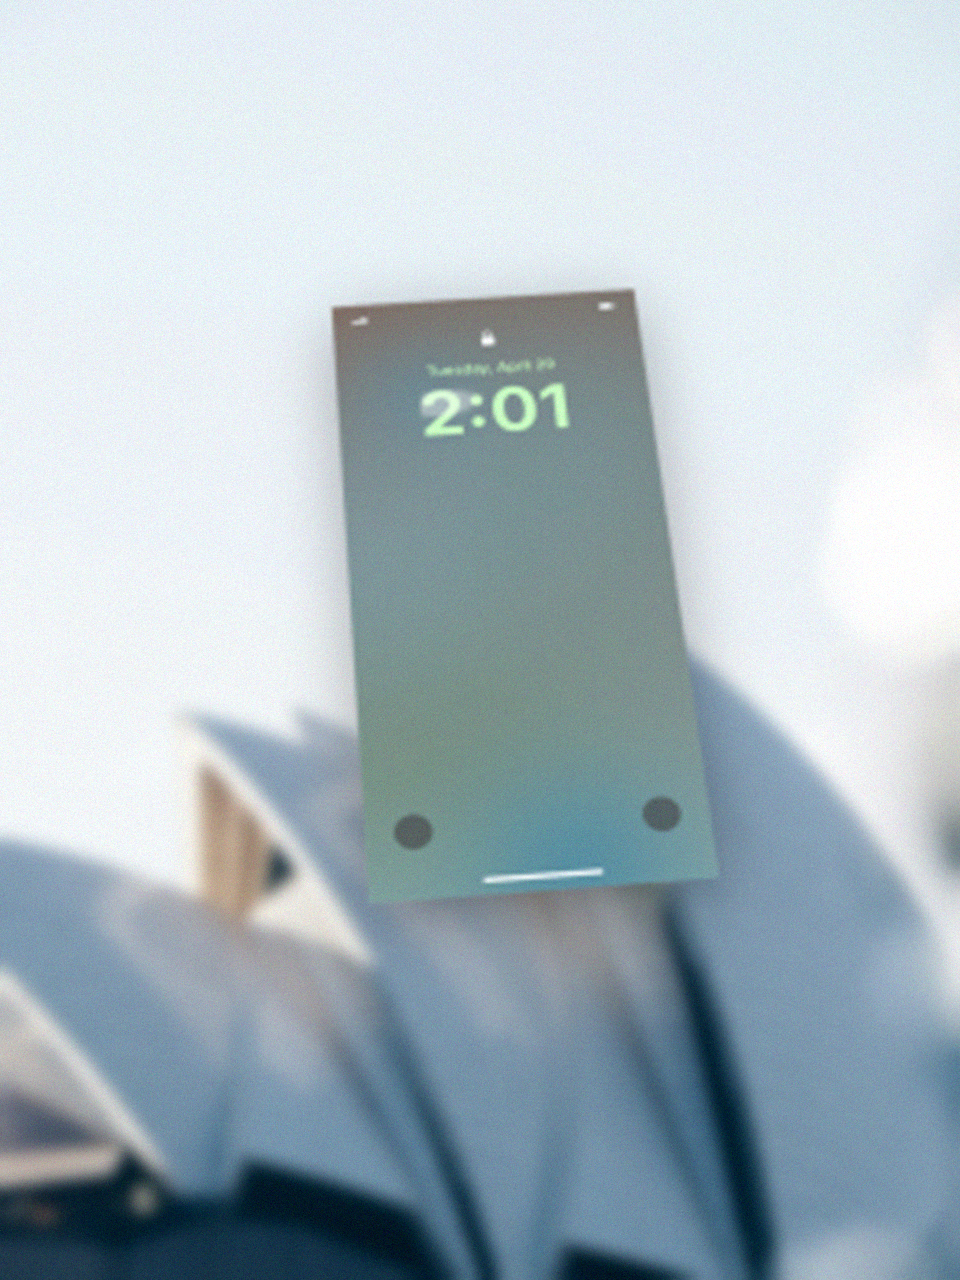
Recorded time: 2:01
